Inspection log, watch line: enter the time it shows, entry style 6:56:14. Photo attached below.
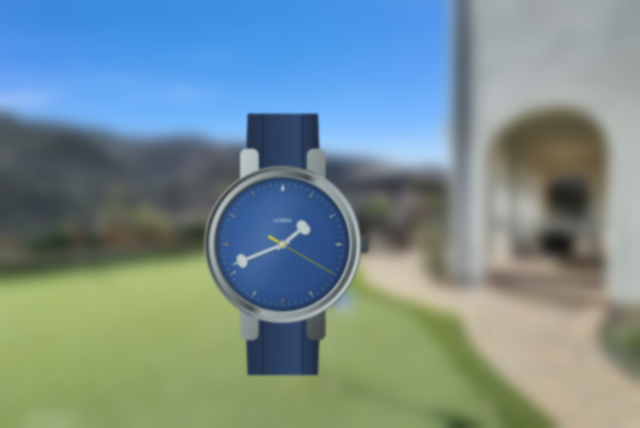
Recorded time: 1:41:20
